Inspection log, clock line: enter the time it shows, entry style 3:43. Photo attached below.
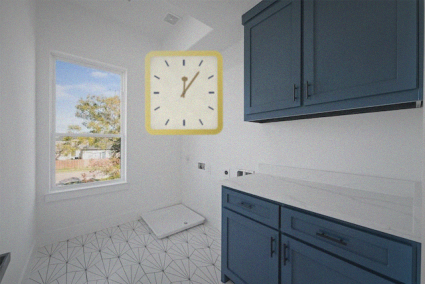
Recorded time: 12:06
